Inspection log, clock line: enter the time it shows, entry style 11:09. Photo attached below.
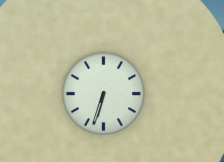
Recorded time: 6:33
